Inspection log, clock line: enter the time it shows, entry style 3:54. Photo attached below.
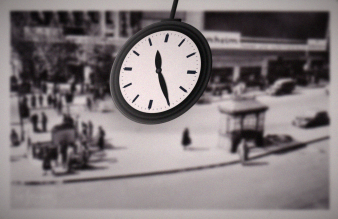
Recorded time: 11:25
